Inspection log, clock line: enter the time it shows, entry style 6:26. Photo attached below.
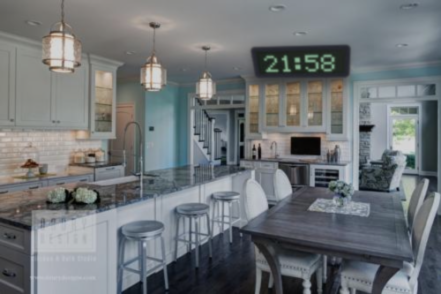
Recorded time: 21:58
